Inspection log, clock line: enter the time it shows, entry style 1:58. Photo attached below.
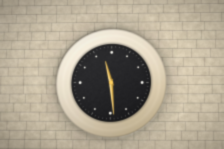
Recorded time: 11:29
